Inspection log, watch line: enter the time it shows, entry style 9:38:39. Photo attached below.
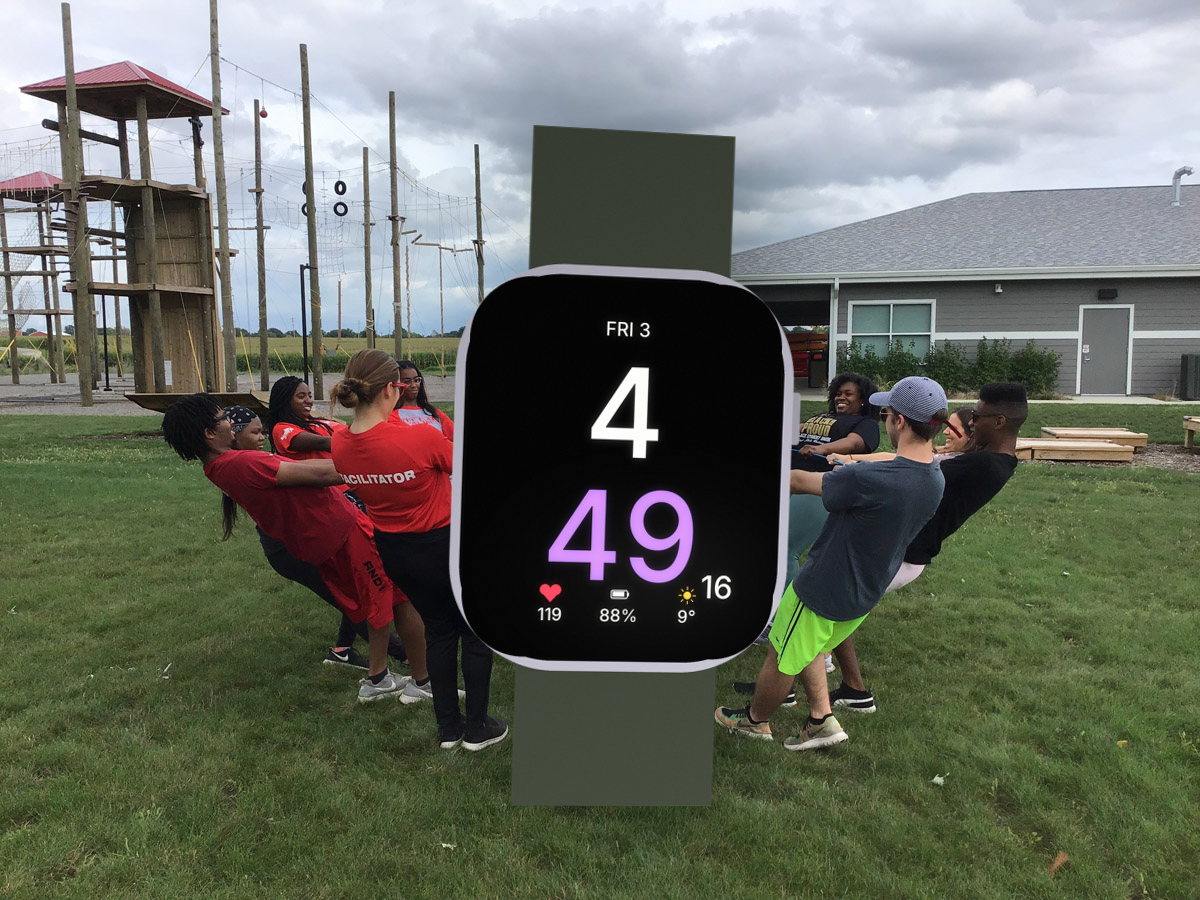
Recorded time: 4:49:16
